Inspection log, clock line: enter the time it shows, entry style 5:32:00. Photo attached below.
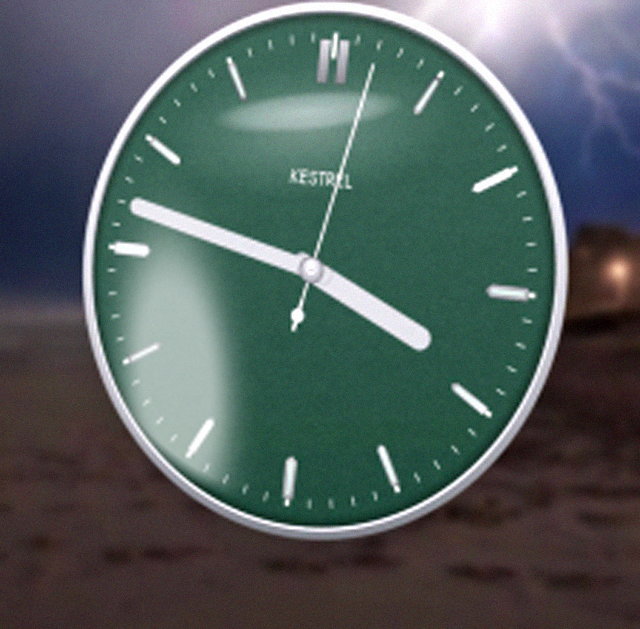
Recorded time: 3:47:02
